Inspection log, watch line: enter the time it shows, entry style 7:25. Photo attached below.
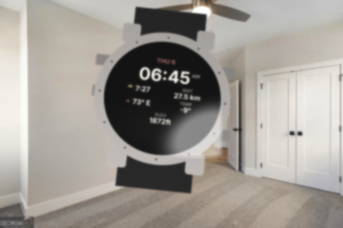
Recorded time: 6:45
